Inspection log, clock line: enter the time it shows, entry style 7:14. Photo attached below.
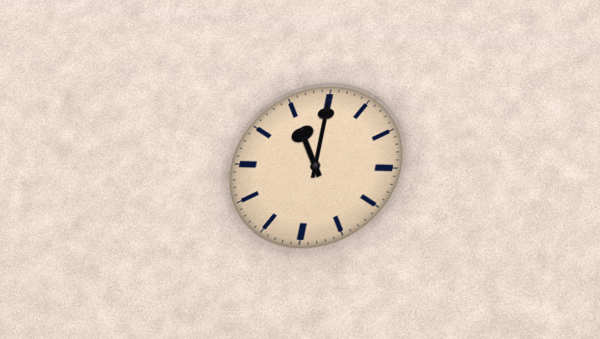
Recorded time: 11:00
